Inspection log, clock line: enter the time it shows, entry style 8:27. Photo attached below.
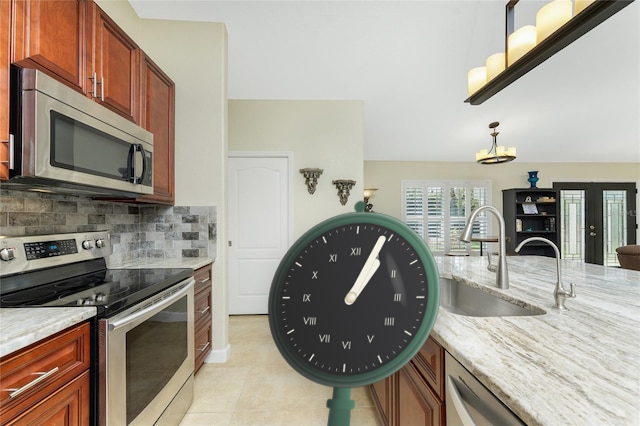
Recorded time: 1:04
